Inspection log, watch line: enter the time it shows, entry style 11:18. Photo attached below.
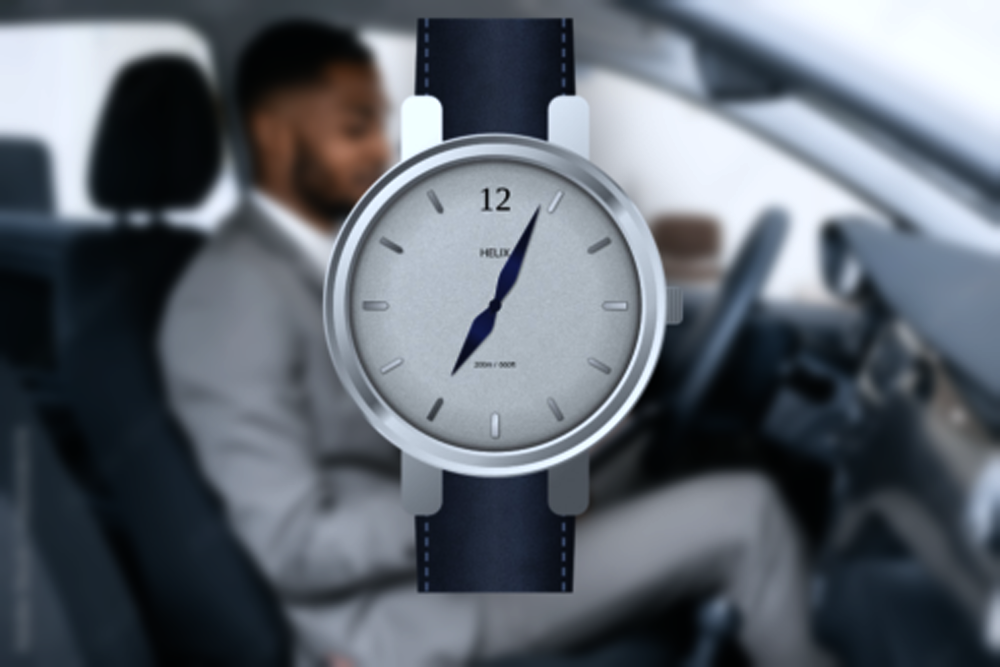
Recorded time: 7:04
